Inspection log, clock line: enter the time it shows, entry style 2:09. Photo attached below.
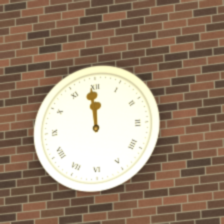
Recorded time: 11:59
